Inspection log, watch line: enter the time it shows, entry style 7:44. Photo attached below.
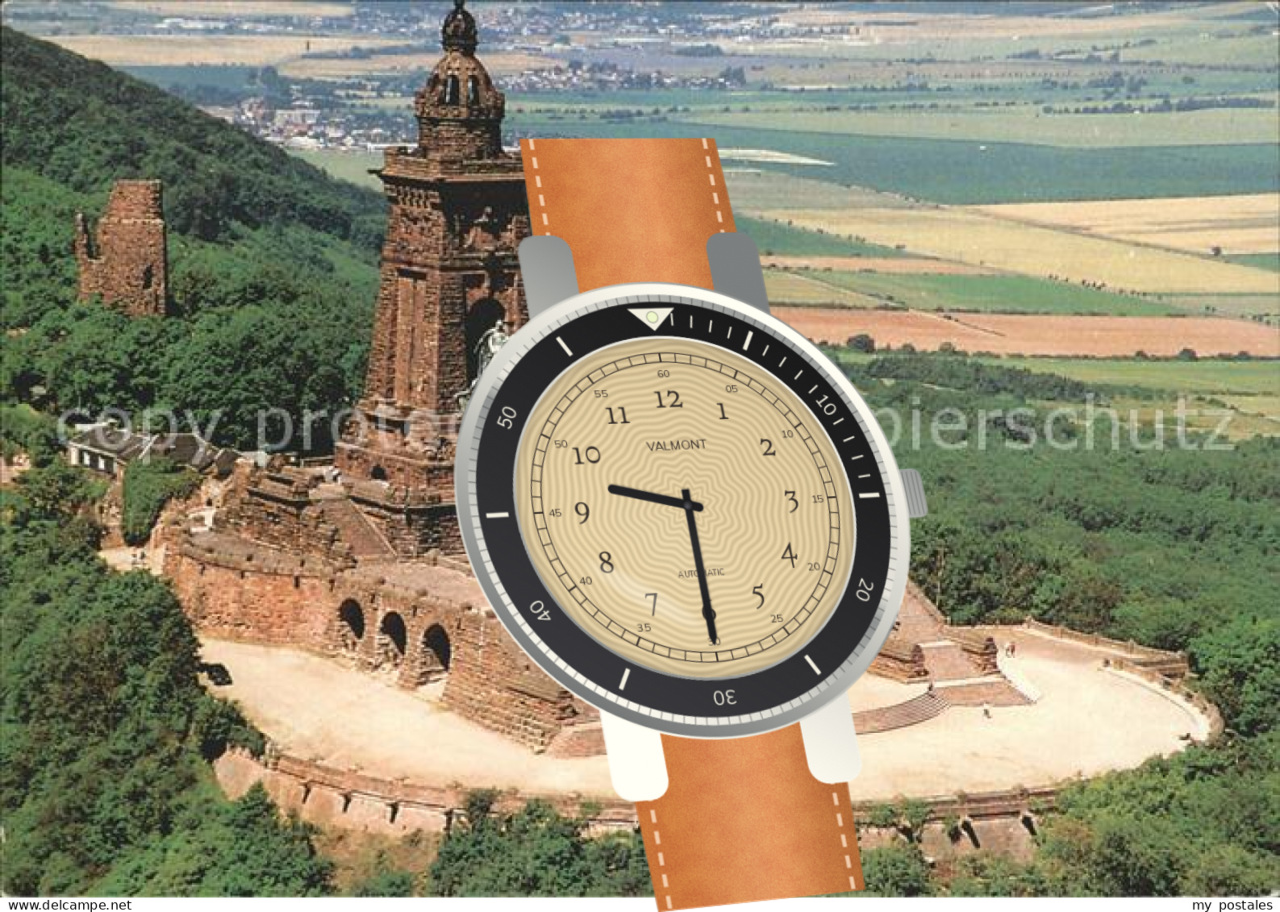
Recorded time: 9:30
